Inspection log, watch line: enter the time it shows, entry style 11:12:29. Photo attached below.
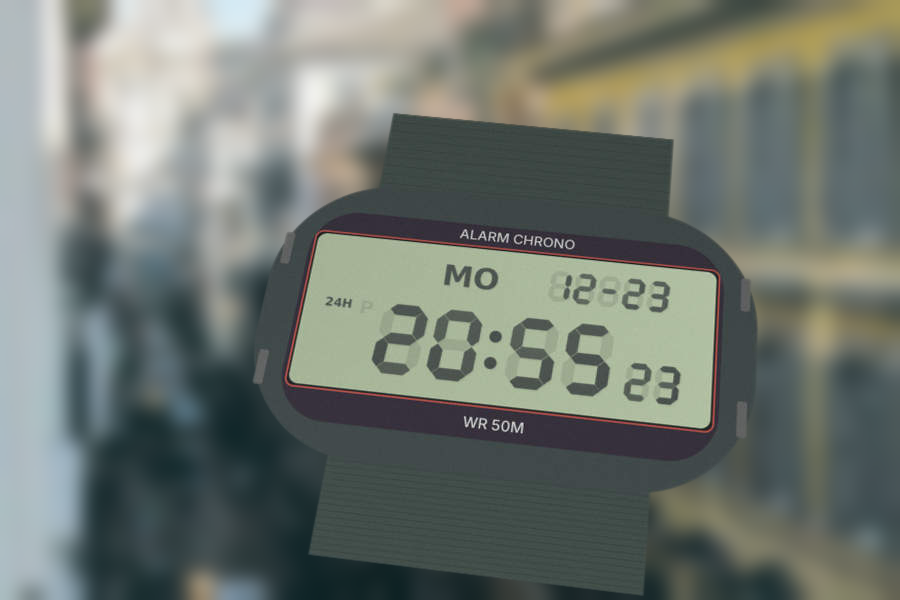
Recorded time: 20:55:23
